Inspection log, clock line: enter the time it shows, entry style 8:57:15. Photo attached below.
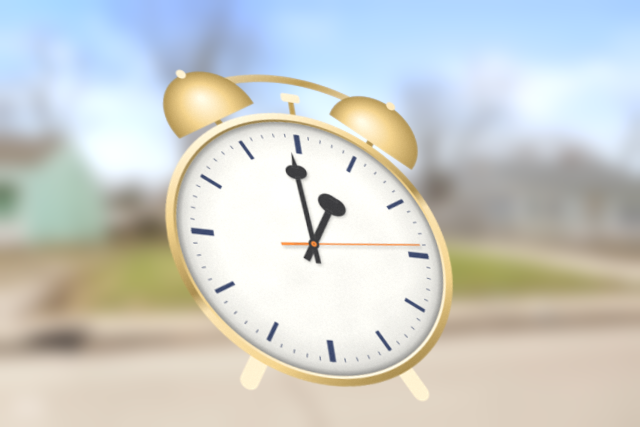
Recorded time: 12:59:14
